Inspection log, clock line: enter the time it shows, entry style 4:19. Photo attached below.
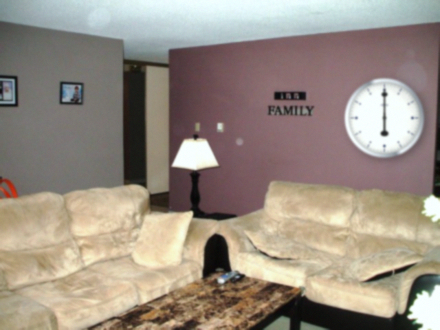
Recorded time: 6:00
